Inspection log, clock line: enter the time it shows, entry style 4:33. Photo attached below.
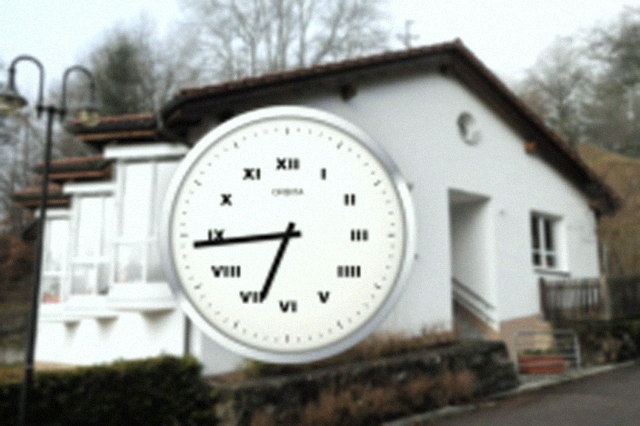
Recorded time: 6:44
